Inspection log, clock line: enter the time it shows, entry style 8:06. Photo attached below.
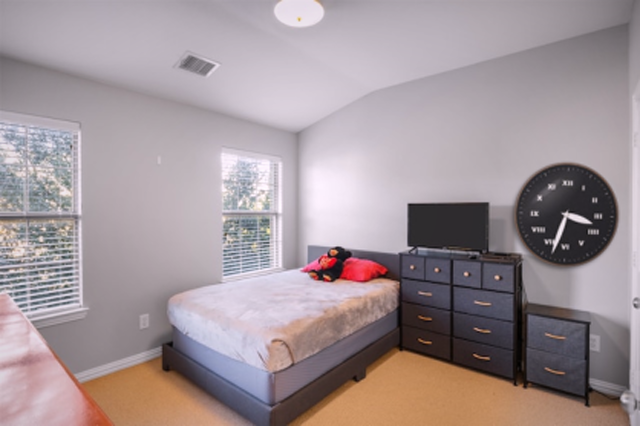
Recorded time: 3:33
